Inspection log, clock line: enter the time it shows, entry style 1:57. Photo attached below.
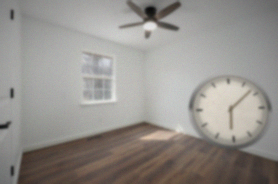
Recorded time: 6:08
